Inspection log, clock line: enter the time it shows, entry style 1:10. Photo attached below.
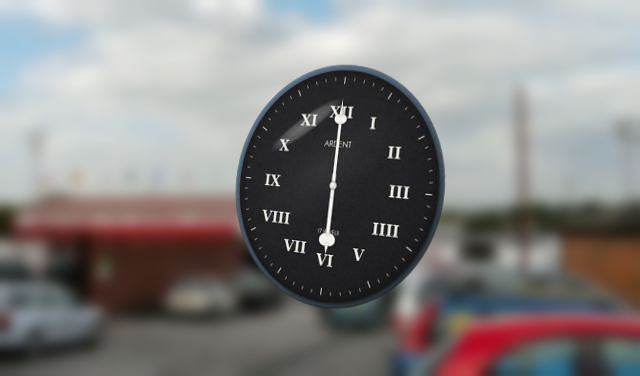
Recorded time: 6:00
